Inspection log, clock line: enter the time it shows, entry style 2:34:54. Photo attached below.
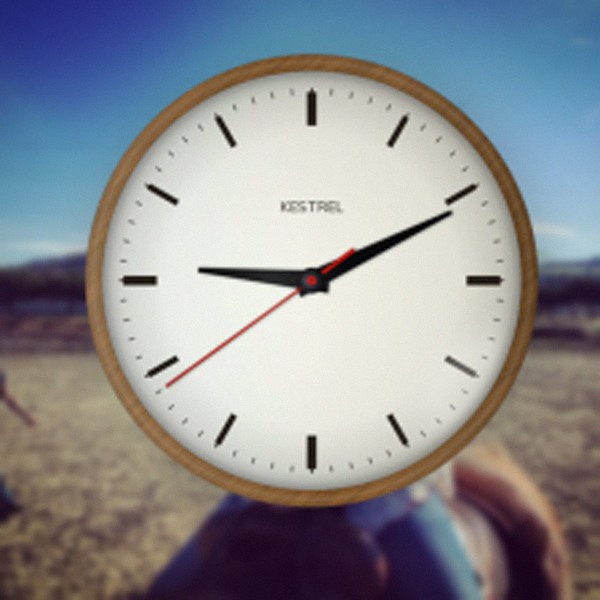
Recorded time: 9:10:39
